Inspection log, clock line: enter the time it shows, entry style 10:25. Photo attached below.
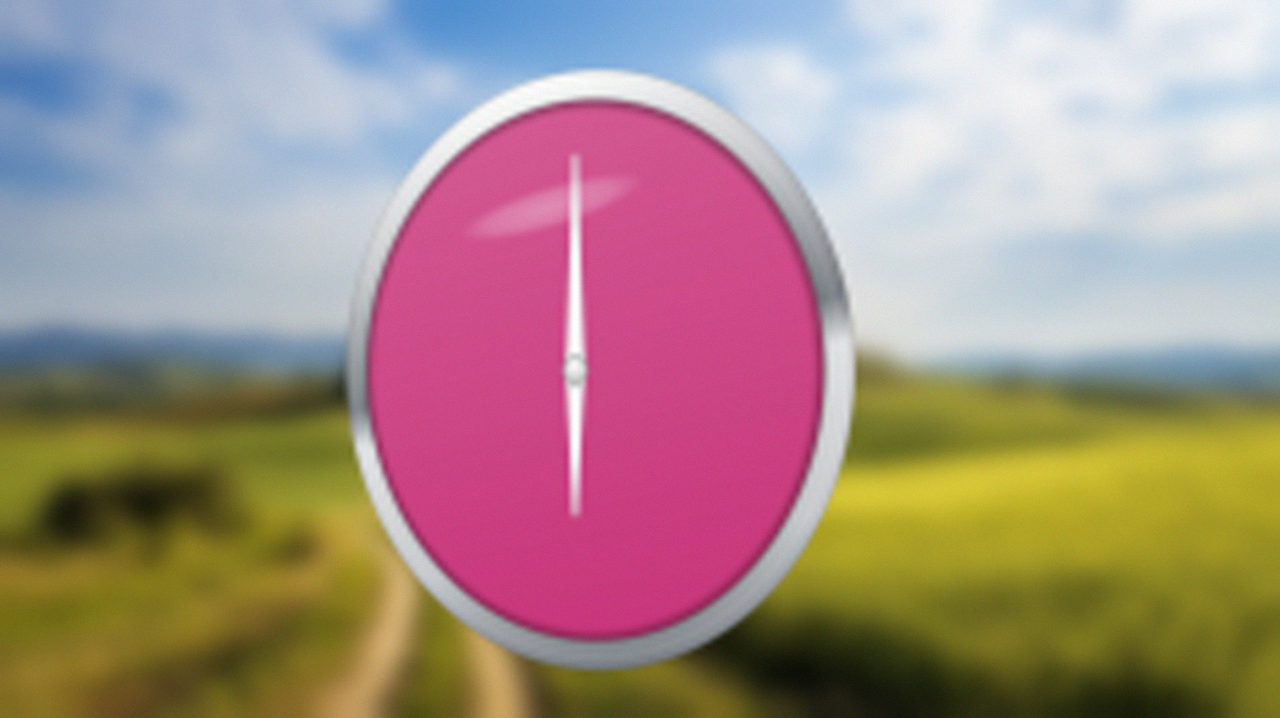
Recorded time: 6:00
